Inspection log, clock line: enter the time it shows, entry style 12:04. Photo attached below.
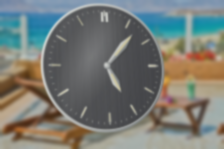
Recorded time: 5:07
